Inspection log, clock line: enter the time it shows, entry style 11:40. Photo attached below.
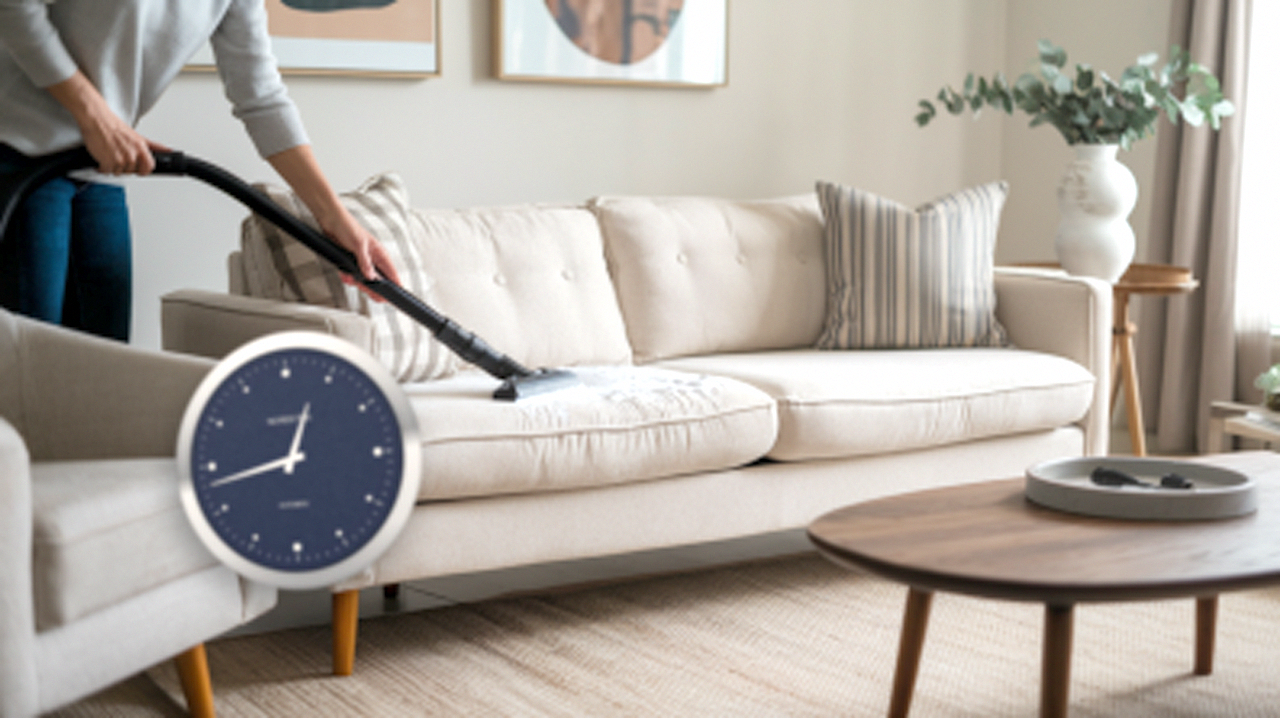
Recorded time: 12:43
